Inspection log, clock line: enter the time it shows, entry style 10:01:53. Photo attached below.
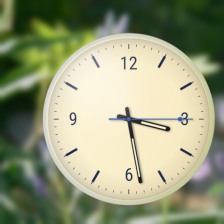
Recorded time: 3:28:15
